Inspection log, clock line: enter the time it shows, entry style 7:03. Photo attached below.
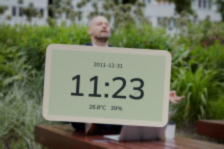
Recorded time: 11:23
